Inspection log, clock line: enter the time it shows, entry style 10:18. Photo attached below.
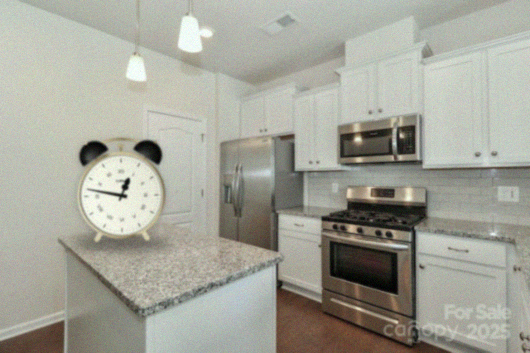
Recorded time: 12:47
